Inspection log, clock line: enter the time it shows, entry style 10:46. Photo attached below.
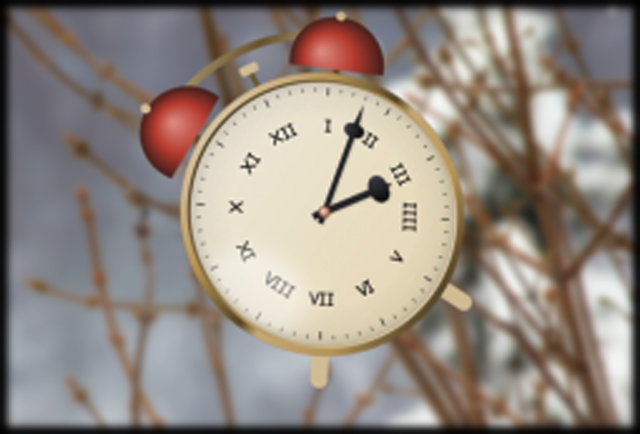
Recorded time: 3:08
